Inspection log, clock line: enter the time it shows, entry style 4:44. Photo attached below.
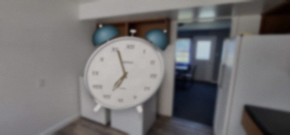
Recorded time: 6:56
